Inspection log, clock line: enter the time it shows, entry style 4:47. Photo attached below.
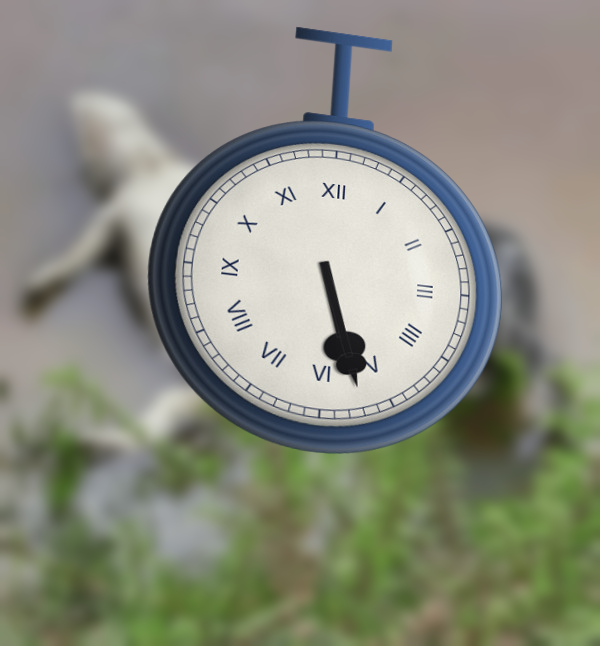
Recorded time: 5:27
